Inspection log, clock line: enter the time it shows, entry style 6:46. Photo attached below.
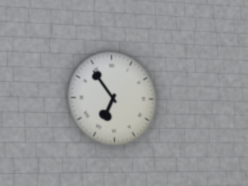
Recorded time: 6:54
